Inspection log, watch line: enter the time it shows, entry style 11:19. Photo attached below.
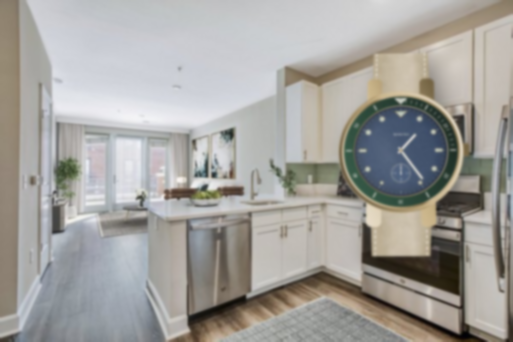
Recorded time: 1:24
